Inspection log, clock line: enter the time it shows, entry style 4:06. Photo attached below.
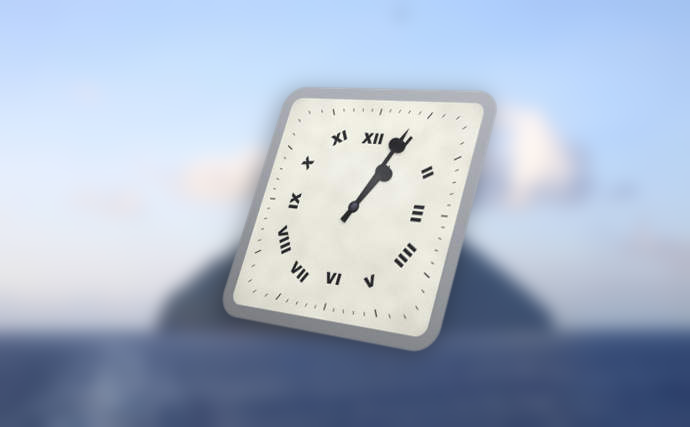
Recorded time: 1:04
